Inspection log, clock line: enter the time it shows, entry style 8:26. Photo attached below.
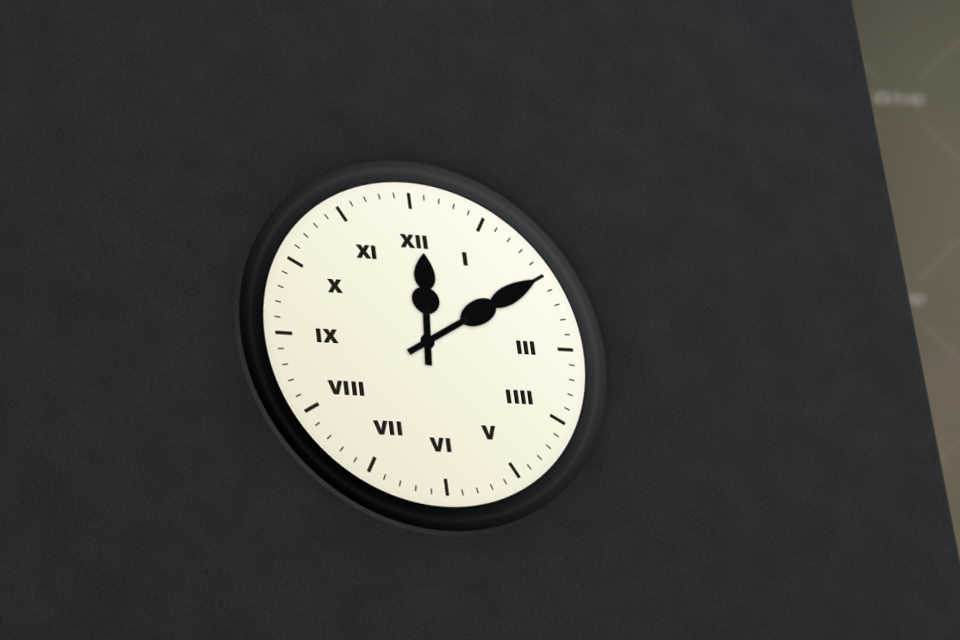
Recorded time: 12:10
